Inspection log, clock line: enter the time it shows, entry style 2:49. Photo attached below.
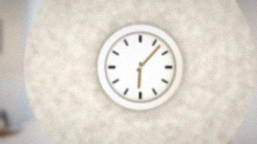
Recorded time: 6:07
